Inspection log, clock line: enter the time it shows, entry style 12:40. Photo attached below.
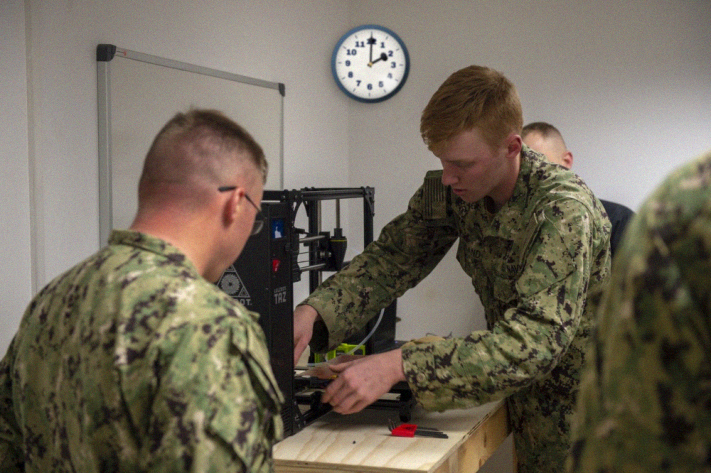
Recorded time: 2:00
